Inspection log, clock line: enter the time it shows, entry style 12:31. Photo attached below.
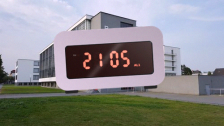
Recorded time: 21:05
